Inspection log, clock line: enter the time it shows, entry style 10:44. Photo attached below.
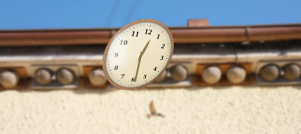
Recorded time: 12:29
